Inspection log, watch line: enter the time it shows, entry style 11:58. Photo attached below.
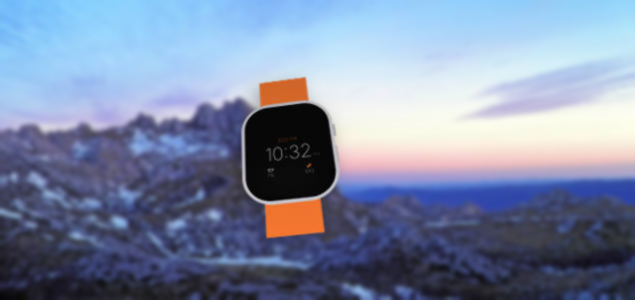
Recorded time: 10:32
